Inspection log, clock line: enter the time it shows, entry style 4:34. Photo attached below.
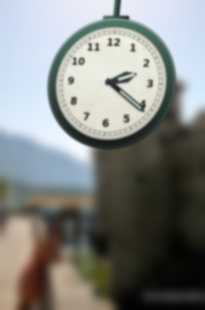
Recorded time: 2:21
